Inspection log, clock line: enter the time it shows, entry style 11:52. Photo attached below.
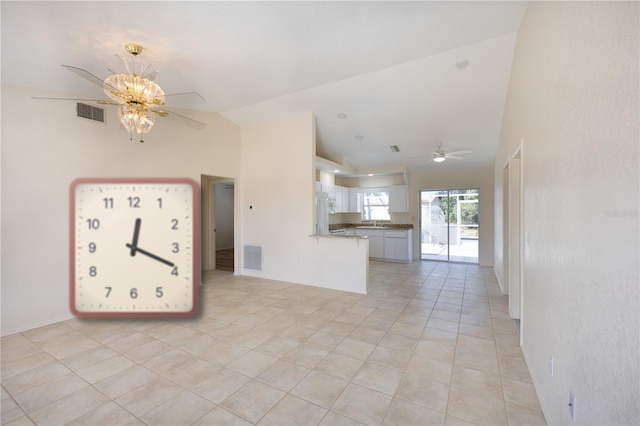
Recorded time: 12:19
